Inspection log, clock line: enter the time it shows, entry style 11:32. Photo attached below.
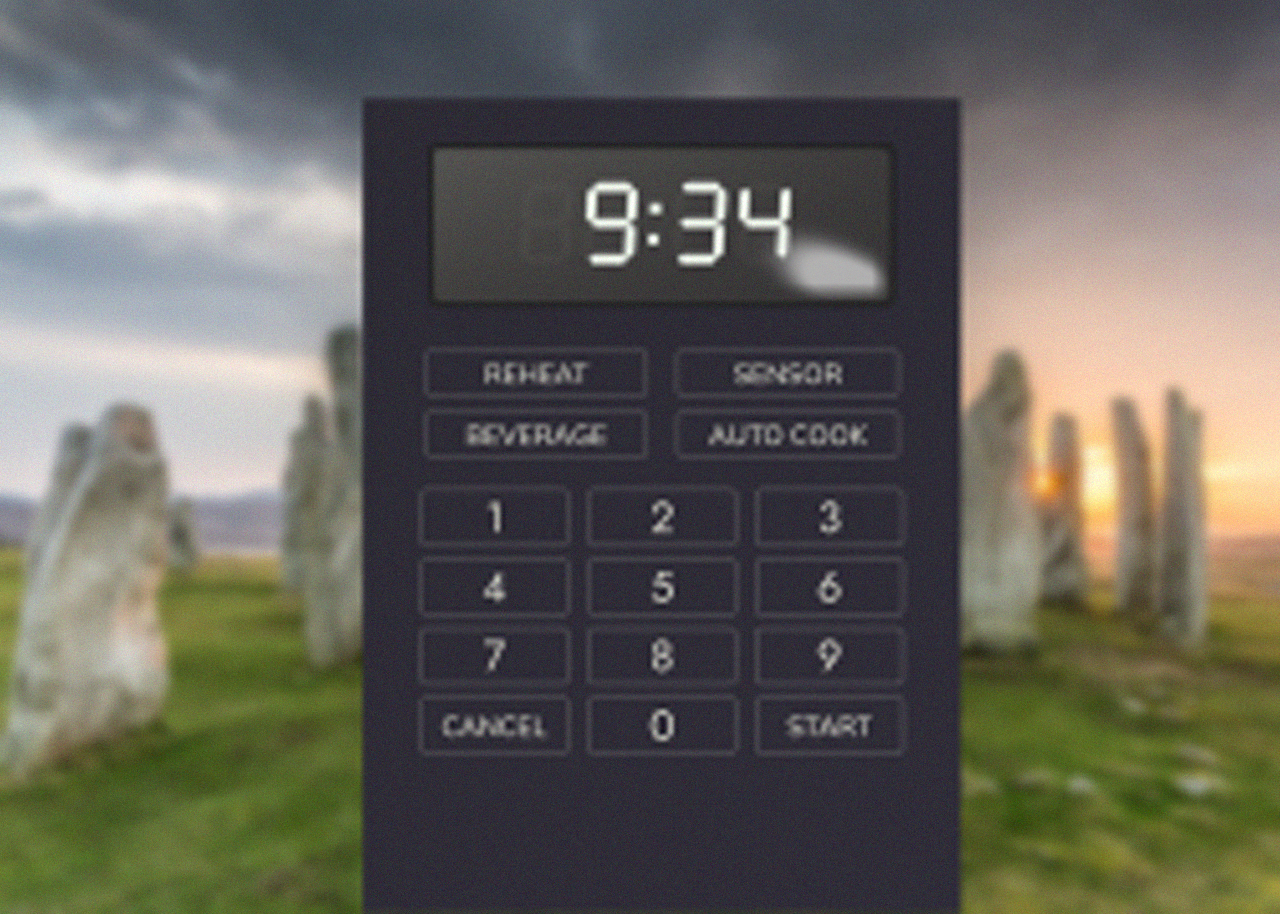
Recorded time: 9:34
